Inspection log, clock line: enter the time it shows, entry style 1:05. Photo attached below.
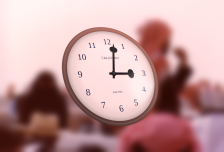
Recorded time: 3:02
